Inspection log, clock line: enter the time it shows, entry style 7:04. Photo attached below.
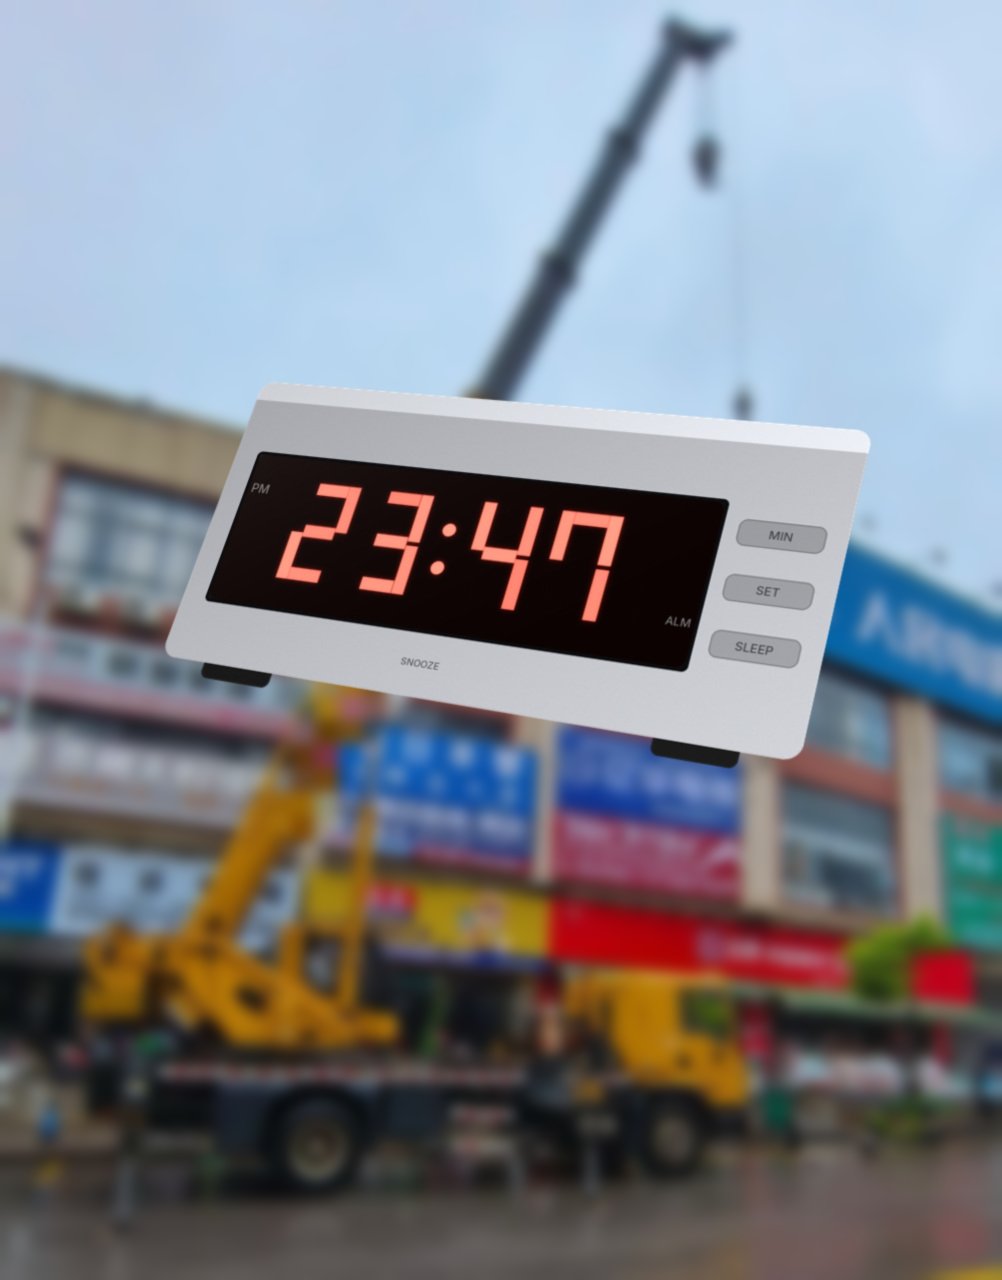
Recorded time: 23:47
